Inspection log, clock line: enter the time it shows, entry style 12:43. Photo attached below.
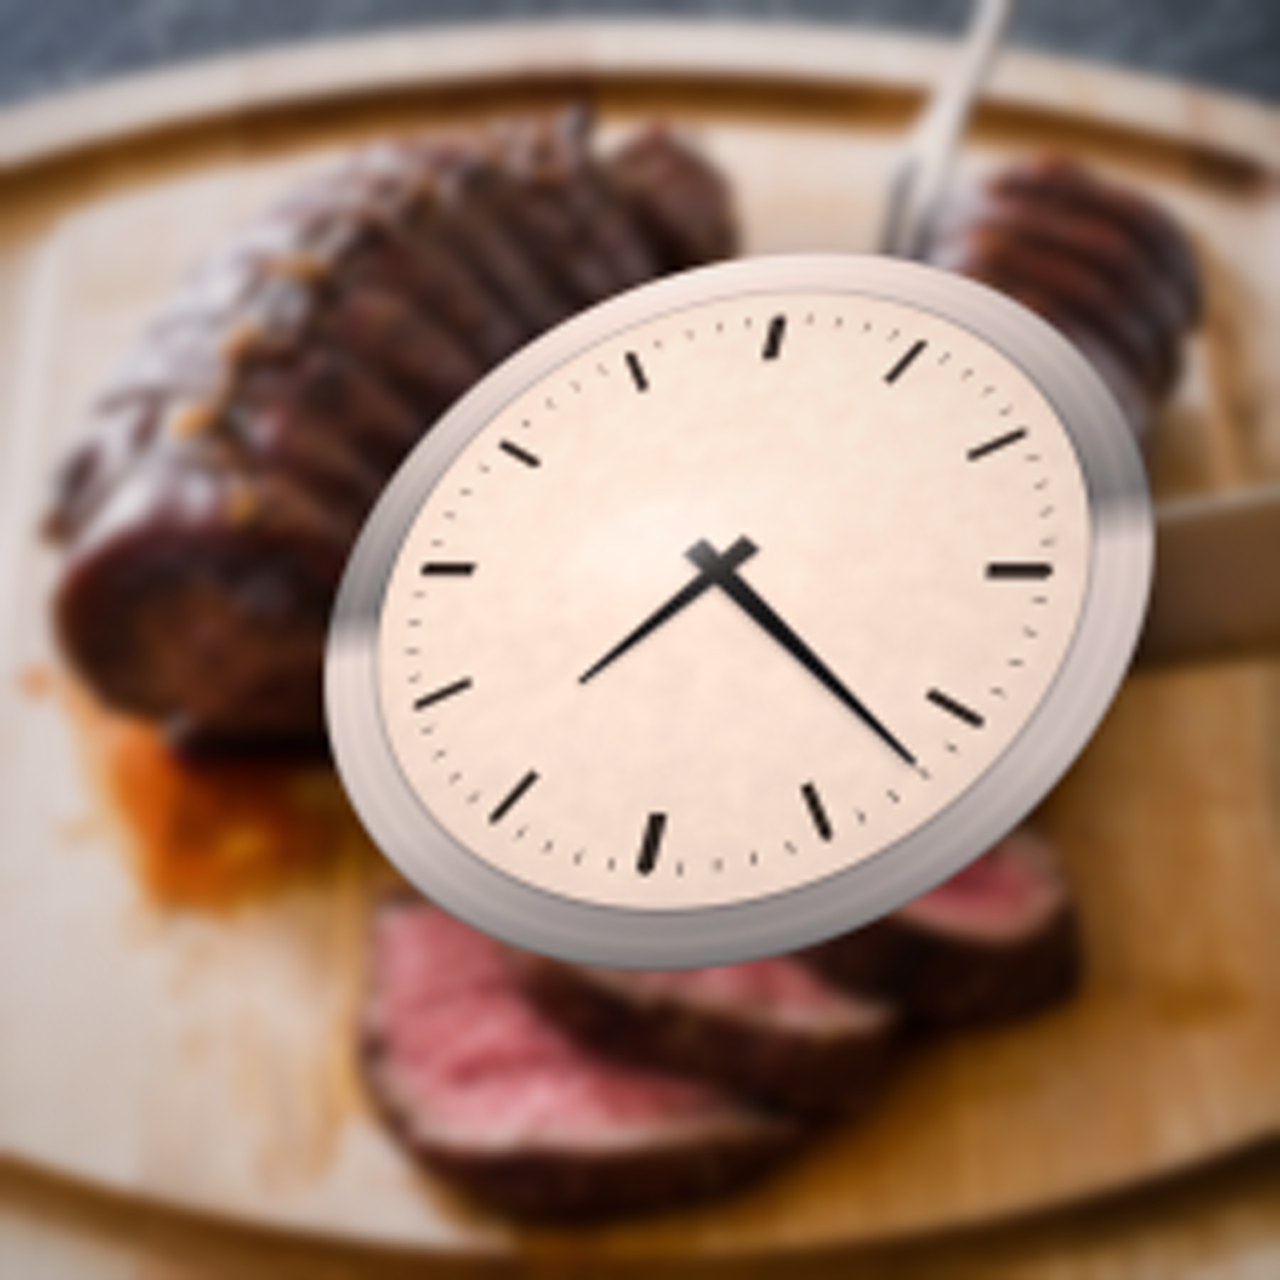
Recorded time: 7:22
